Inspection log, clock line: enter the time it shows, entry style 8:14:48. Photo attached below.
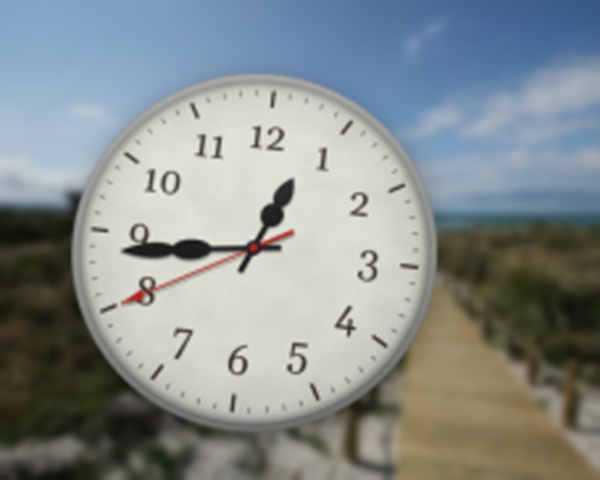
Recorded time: 12:43:40
